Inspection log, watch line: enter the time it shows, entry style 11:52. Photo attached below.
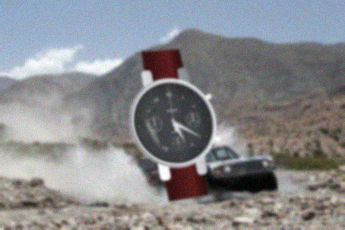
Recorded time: 5:21
